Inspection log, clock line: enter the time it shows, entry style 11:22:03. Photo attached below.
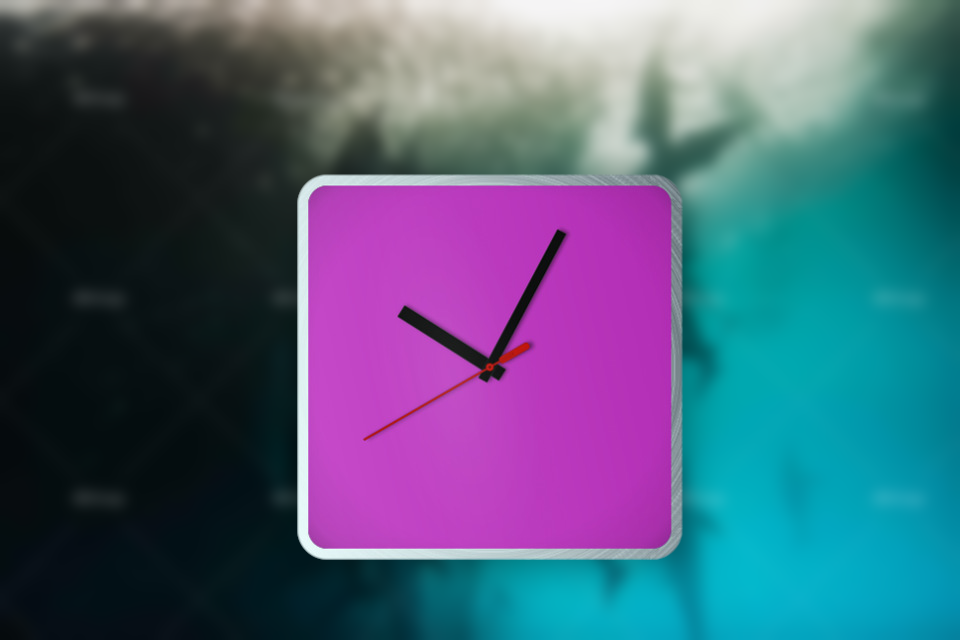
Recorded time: 10:04:40
